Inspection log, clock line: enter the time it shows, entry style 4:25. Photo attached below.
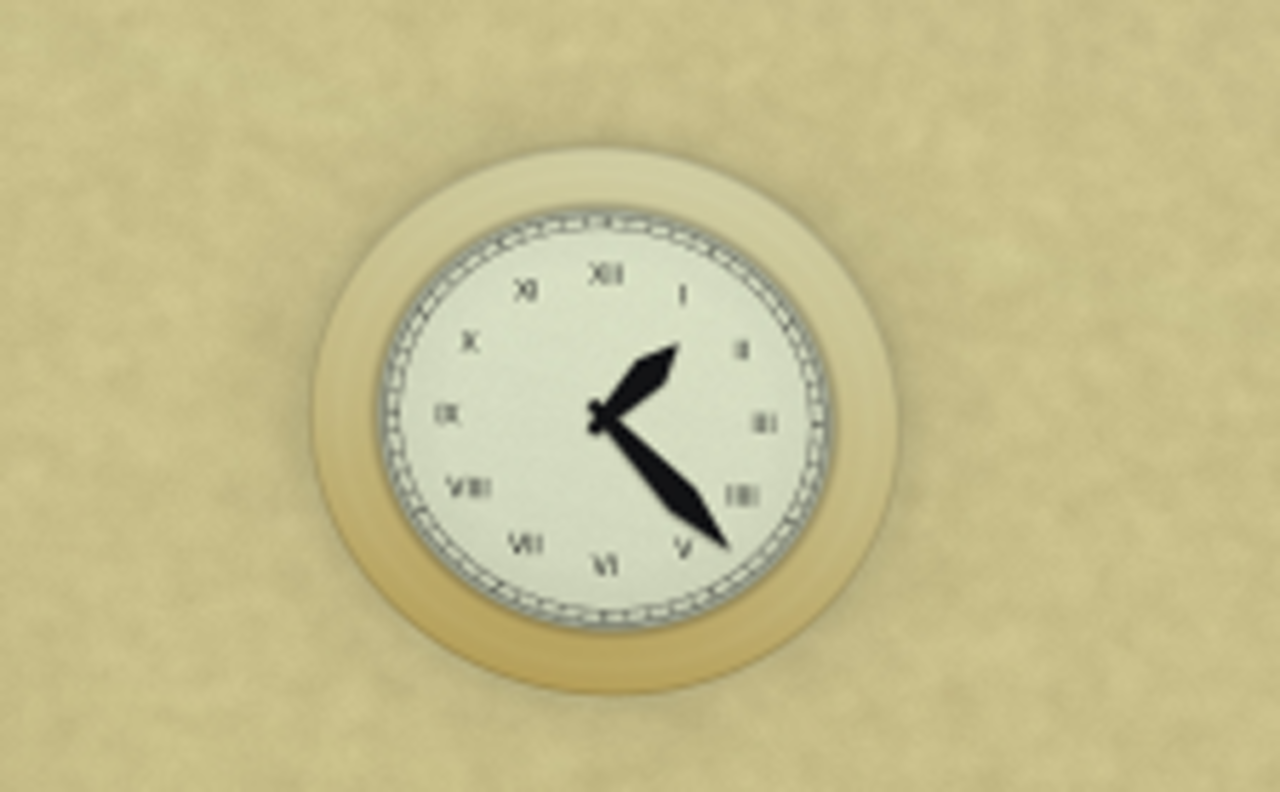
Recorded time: 1:23
